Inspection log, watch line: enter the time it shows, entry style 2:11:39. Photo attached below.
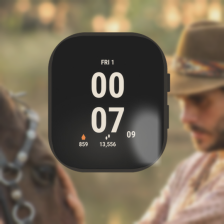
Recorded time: 0:07:09
